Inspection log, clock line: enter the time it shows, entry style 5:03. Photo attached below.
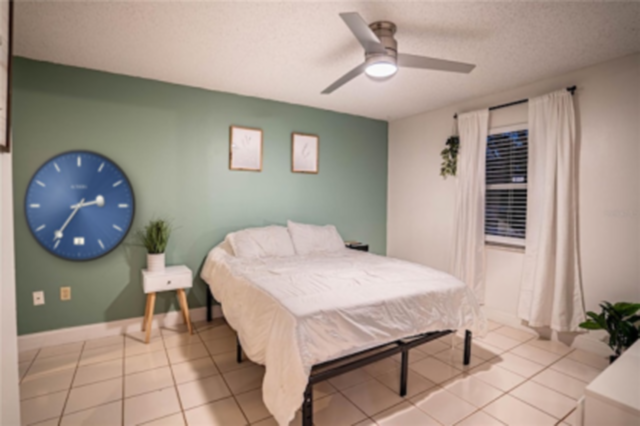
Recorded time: 2:36
